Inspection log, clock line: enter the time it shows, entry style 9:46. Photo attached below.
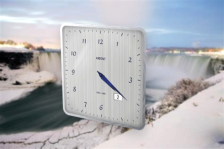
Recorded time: 4:21
